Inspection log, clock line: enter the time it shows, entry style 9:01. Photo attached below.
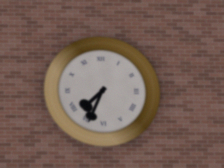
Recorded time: 7:34
